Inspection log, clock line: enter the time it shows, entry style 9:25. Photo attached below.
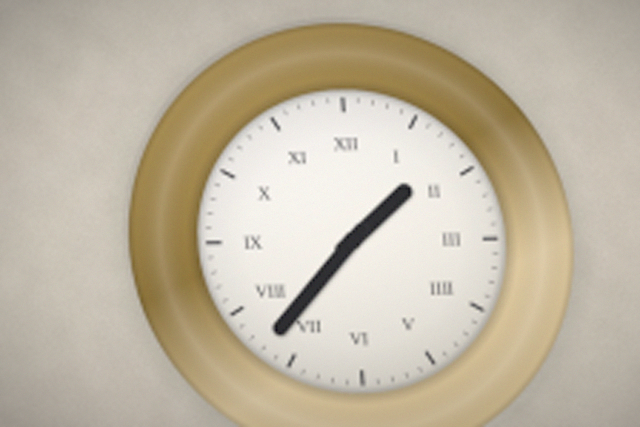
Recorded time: 1:37
